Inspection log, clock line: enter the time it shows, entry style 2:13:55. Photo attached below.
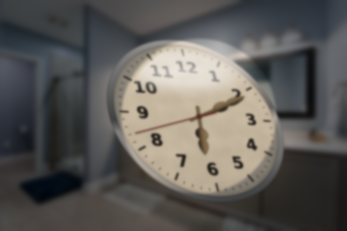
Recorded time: 6:10:42
